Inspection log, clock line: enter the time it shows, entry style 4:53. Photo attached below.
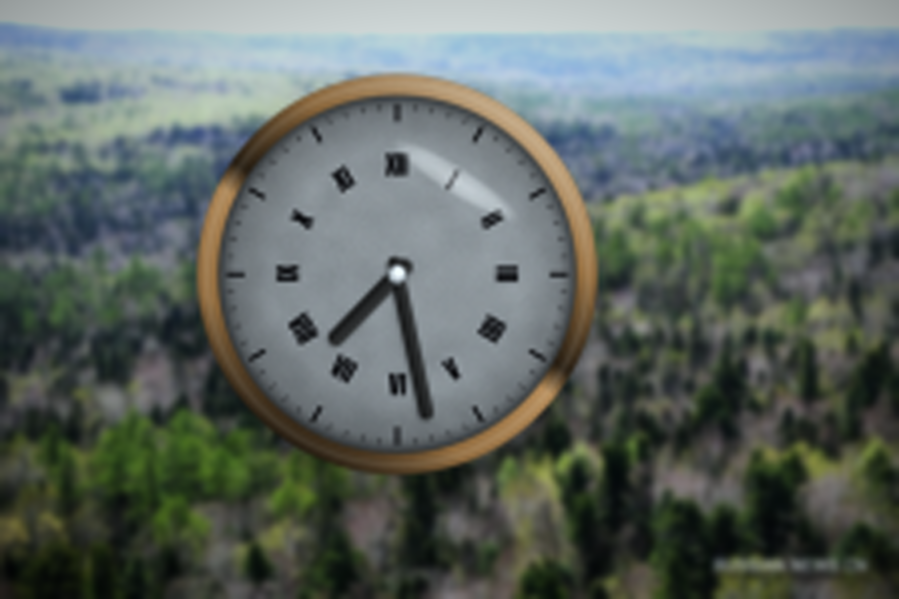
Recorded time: 7:28
